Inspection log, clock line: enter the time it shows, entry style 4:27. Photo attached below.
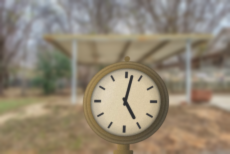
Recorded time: 5:02
